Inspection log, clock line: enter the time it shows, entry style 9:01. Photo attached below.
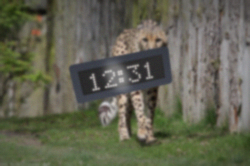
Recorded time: 12:31
